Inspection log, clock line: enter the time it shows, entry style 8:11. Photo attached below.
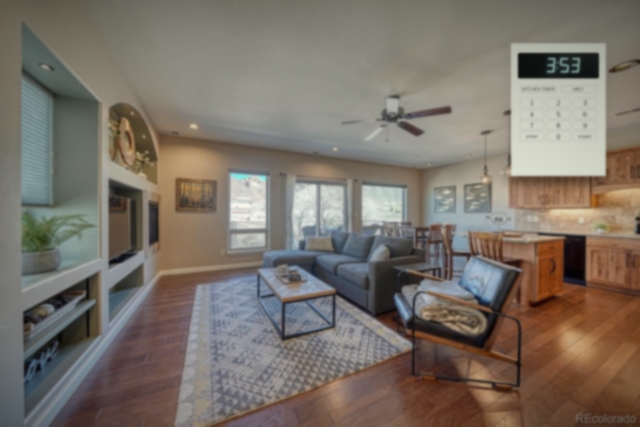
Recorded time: 3:53
